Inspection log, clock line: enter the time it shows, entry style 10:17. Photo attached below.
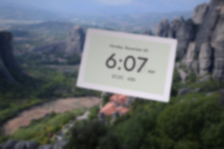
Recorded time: 6:07
